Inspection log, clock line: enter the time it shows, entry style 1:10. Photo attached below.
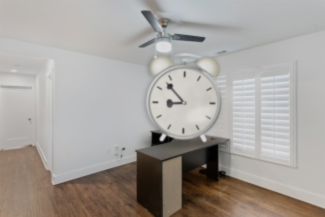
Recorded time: 8:53
